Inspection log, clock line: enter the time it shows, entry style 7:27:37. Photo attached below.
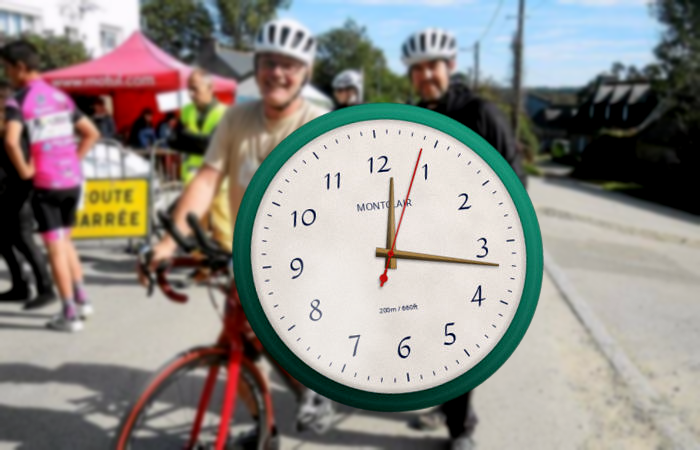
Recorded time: 12:17:04
